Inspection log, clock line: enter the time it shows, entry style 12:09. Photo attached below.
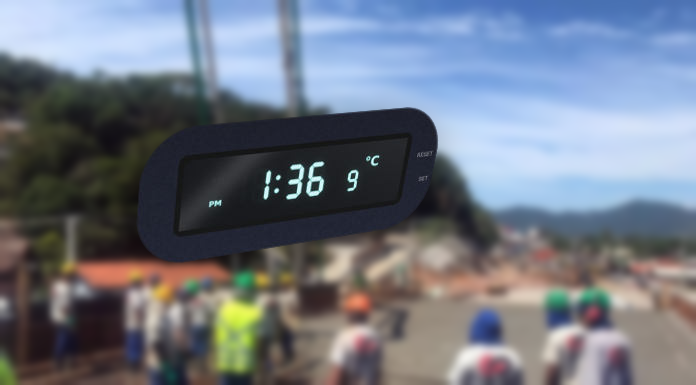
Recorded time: 1:36
